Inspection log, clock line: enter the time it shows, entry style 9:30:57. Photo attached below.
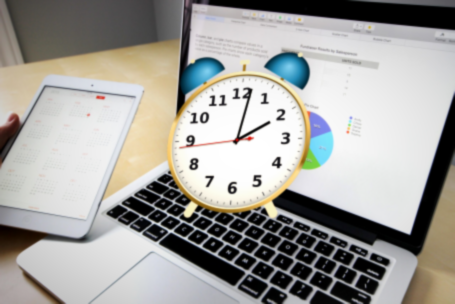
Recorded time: 2:01:44
